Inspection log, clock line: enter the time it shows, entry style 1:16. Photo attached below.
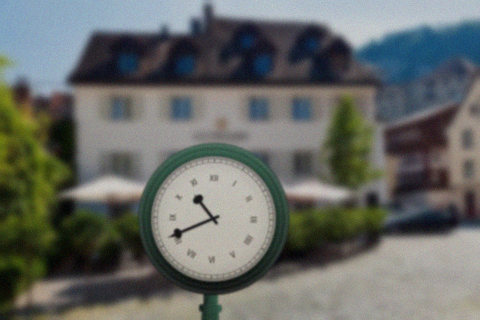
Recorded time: 10:41
